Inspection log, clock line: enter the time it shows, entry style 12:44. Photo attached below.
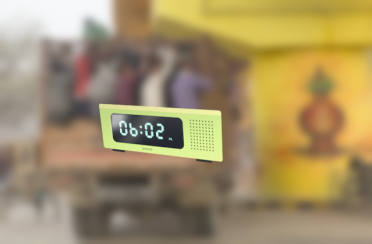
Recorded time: 6:02
